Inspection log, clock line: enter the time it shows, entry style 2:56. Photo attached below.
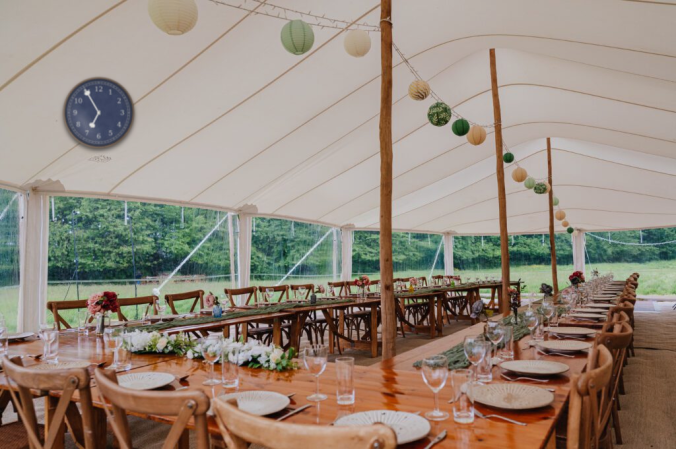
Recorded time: 6:55
